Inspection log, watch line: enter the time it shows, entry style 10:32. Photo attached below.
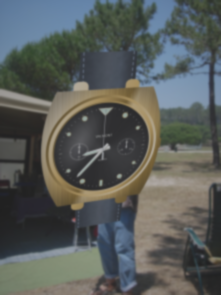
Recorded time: 8:37
